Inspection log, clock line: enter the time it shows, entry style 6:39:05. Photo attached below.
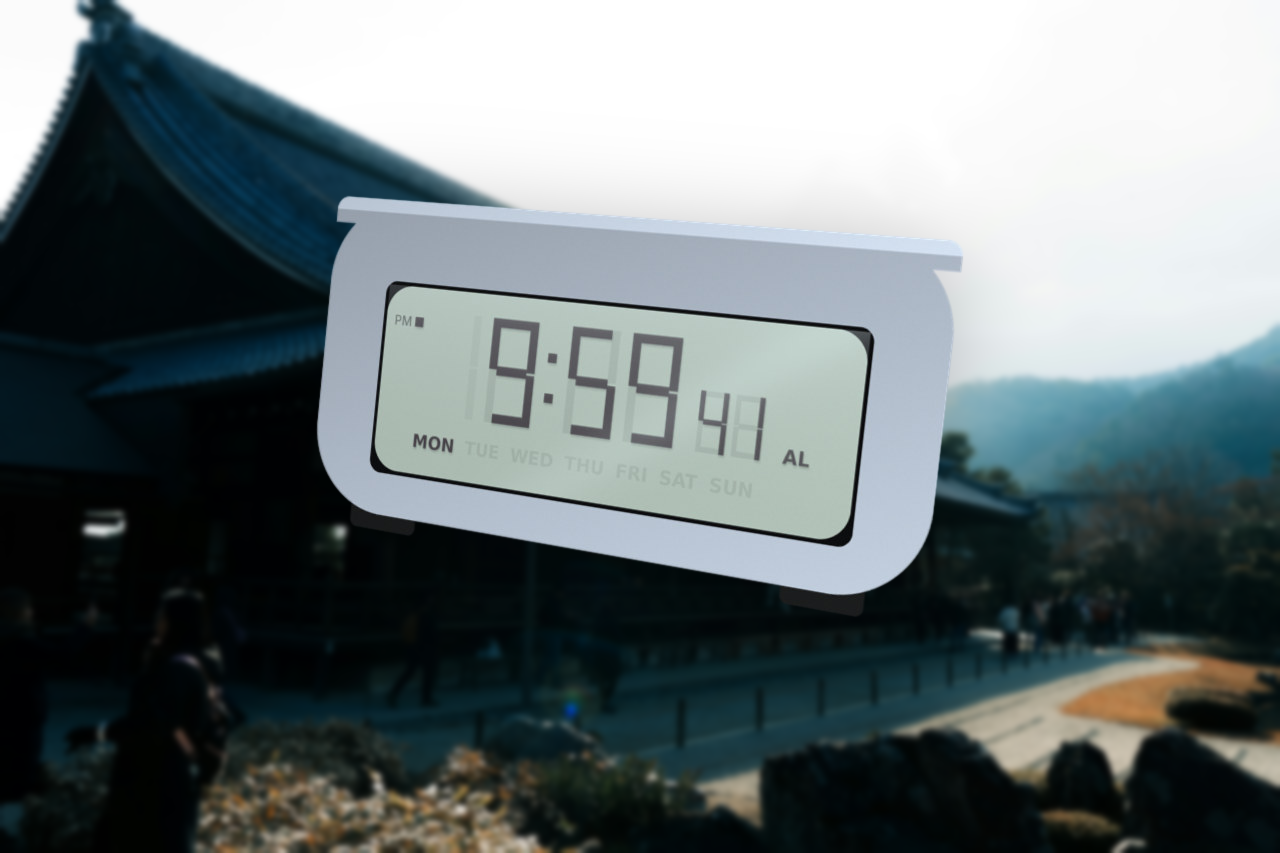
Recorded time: 9:59:41
